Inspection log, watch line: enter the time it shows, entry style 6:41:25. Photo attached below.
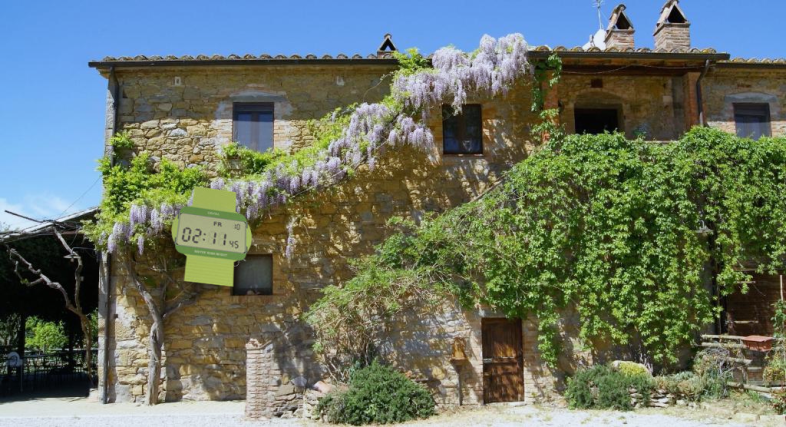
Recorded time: 2:11:45
